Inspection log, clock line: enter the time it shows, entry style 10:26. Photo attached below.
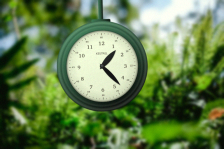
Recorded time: 1:23
